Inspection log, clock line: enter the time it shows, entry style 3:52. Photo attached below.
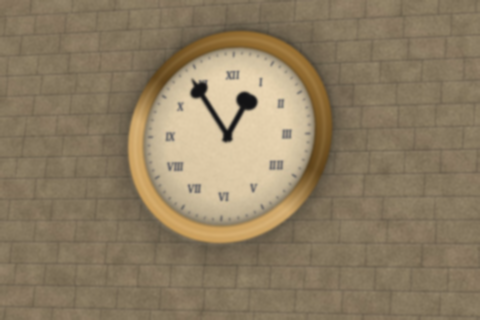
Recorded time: 12:54
